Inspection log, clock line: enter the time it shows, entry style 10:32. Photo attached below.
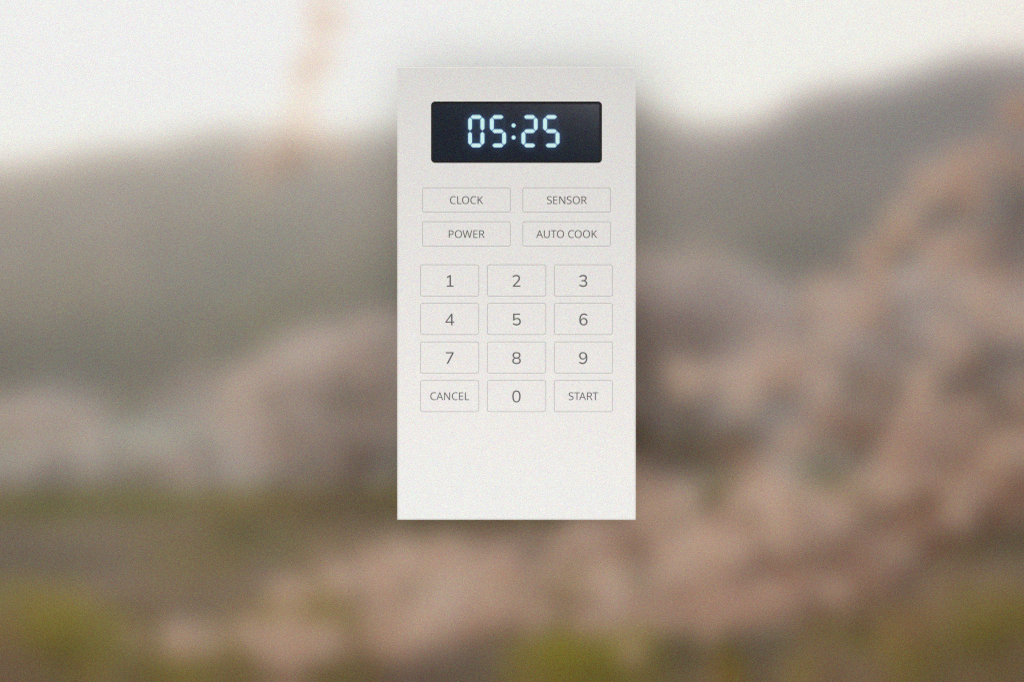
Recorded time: 5:25
